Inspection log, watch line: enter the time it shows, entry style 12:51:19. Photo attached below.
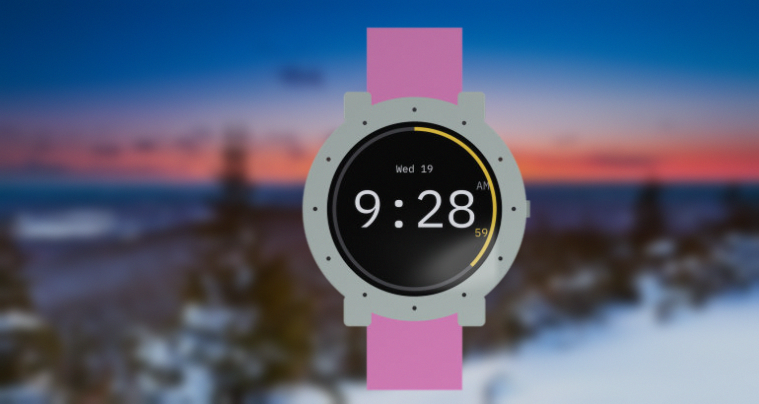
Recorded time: 9:28:59
